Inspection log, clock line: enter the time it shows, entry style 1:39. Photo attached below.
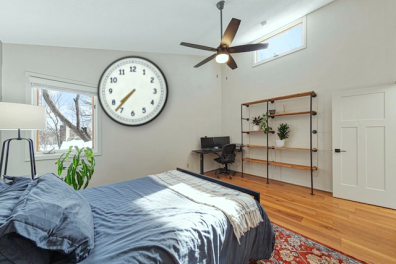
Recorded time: 7:37
